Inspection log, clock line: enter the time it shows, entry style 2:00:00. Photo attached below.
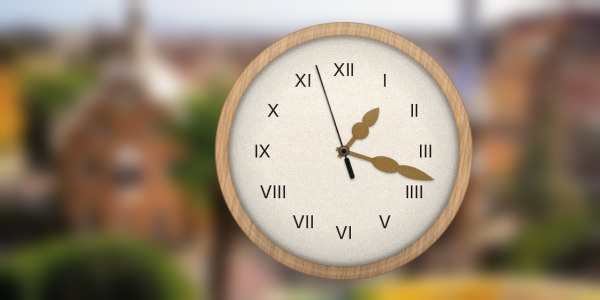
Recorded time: 1:17:57
